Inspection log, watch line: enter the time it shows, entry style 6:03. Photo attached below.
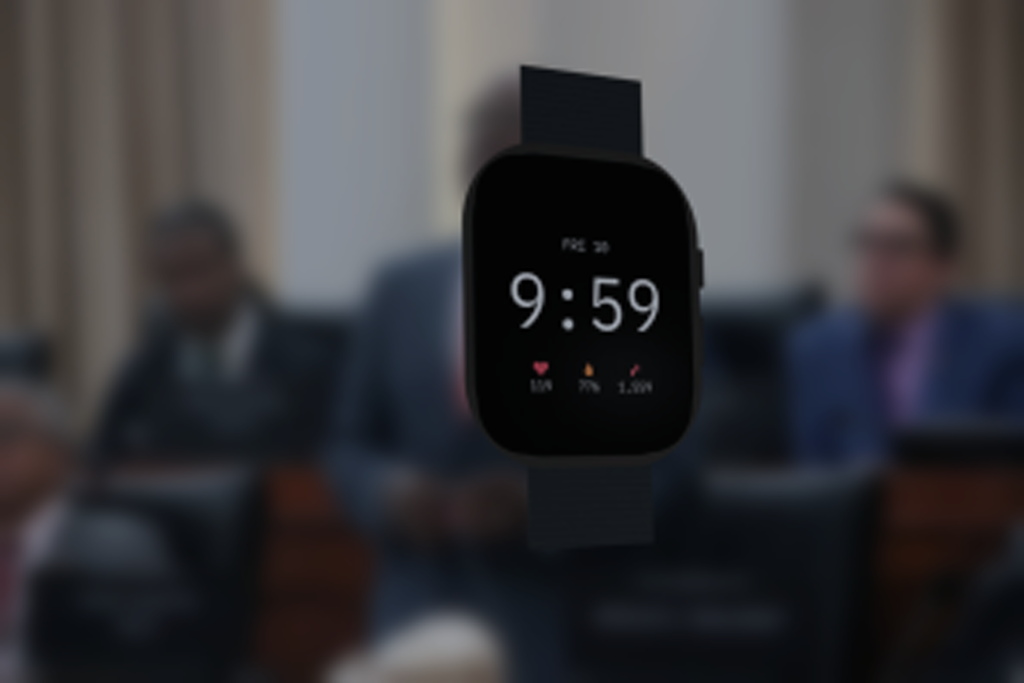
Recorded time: 9:59
